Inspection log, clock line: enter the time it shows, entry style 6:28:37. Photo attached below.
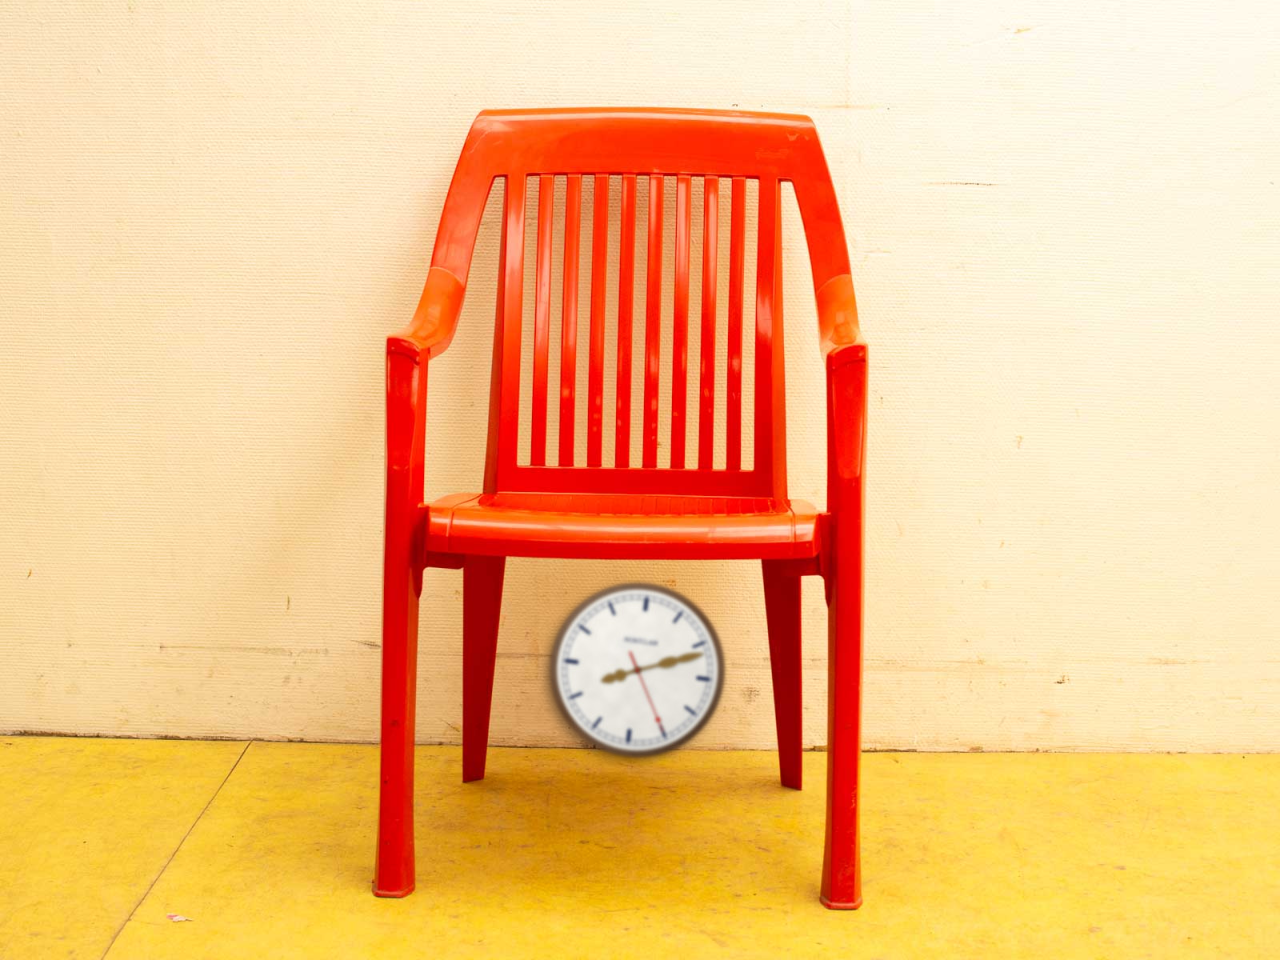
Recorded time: 8:11:25
